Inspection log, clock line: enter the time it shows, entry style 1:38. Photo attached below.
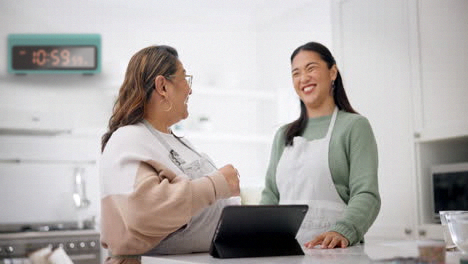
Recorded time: 10:59
